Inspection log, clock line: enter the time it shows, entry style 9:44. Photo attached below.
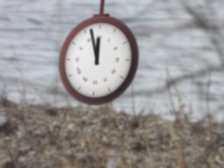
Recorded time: 11:57
